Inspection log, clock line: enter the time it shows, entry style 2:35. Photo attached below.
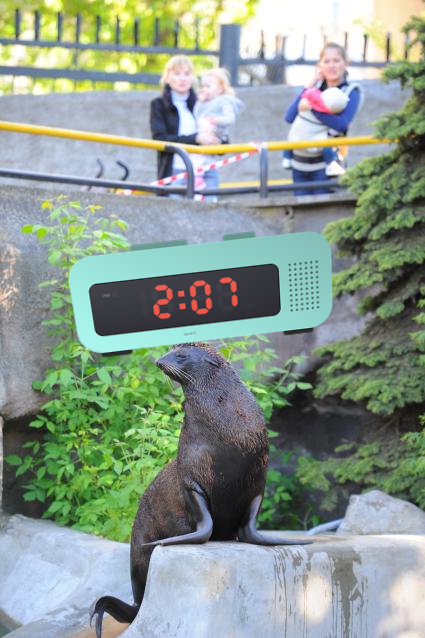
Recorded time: 2:07
